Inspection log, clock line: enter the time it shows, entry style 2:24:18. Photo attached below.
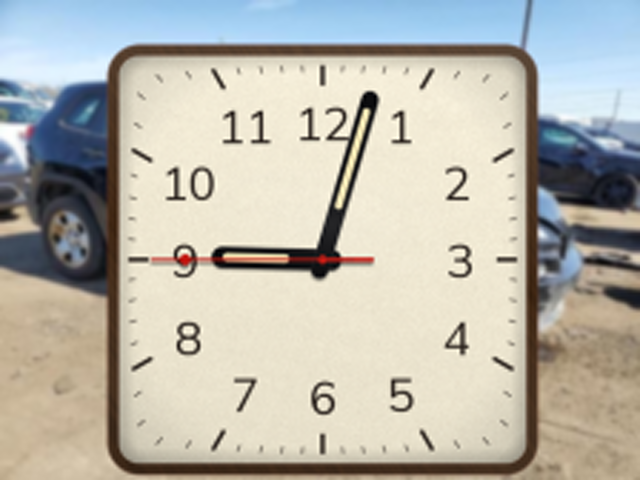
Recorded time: 9:02:45
